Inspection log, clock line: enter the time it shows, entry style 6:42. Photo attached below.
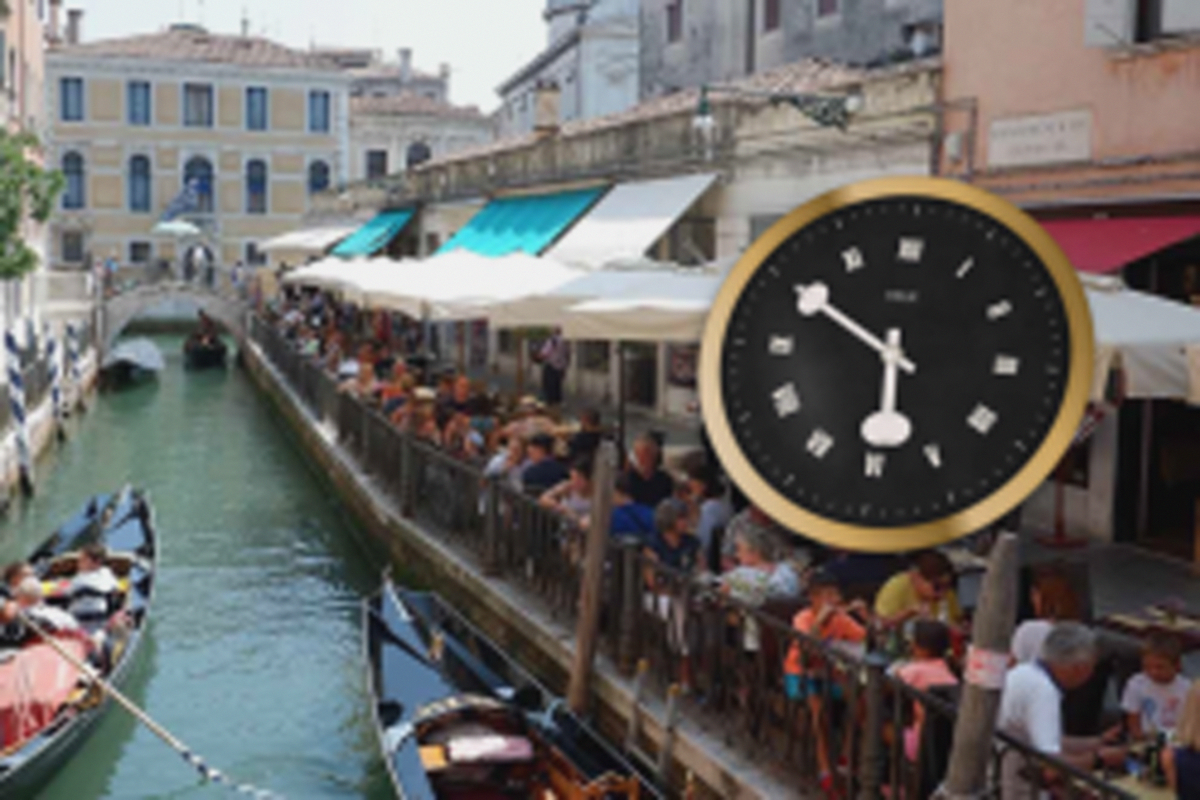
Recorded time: 5:50
